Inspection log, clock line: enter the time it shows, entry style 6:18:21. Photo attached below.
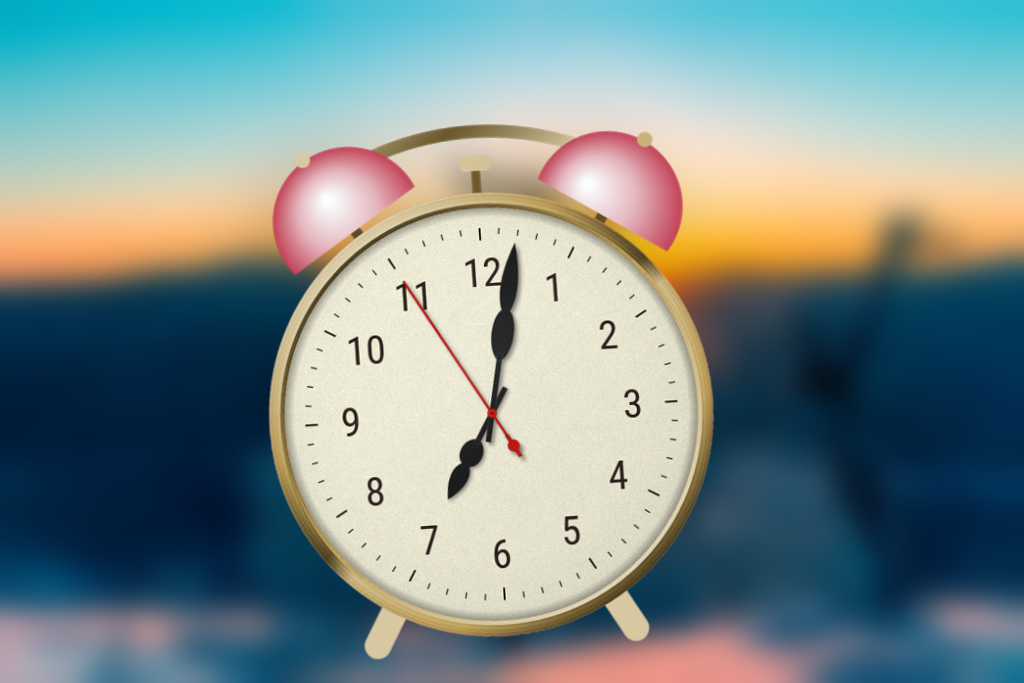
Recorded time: 7:01:55
